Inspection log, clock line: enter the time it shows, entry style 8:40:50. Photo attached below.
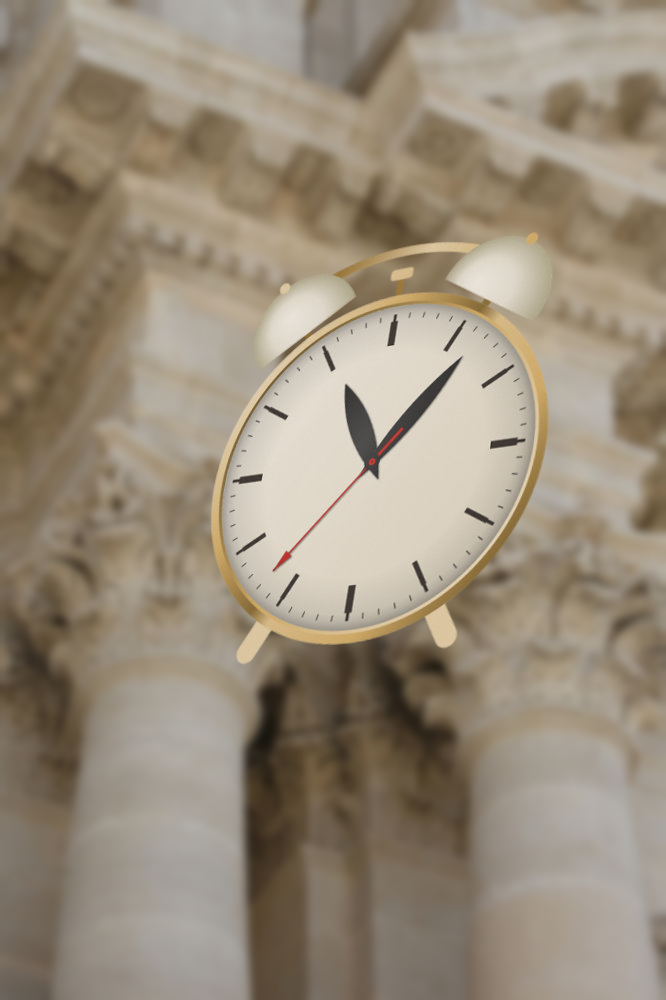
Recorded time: 11:06:37
